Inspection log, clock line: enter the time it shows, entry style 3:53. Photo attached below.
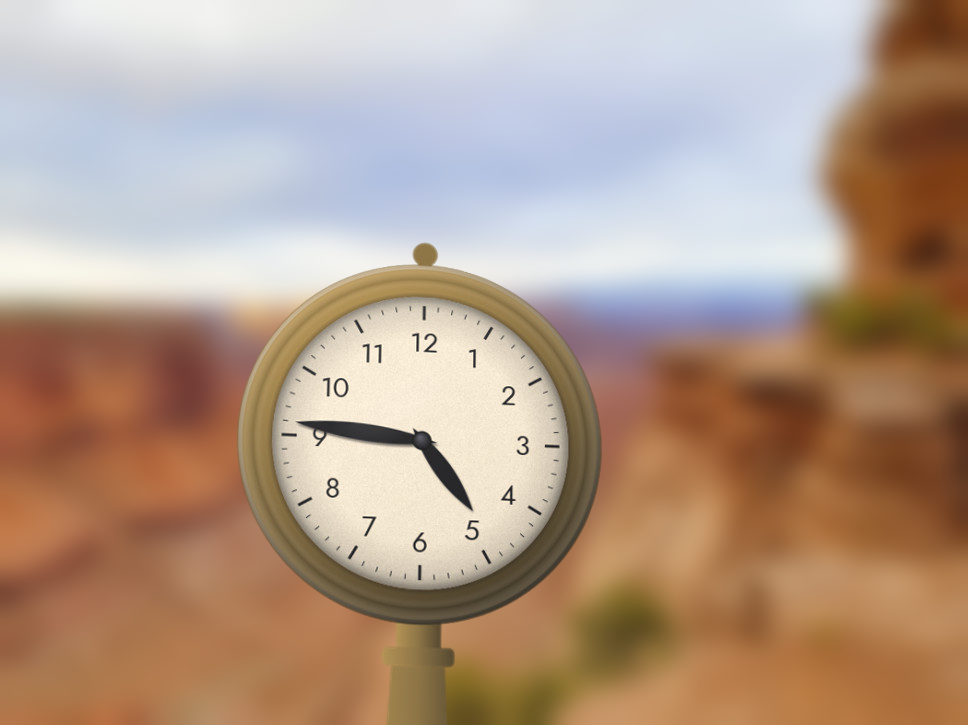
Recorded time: 4:46
